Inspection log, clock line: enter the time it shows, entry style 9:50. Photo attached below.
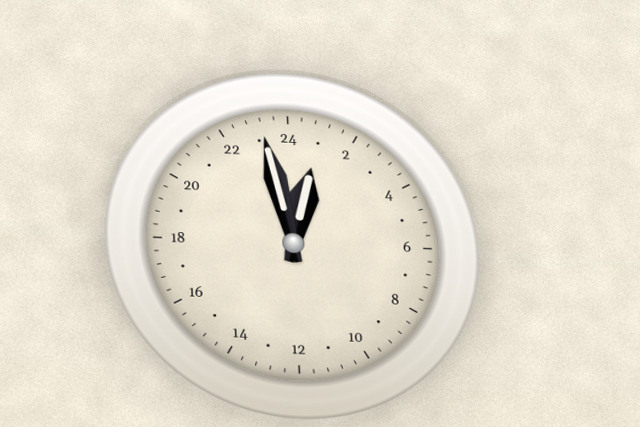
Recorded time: 0:58
